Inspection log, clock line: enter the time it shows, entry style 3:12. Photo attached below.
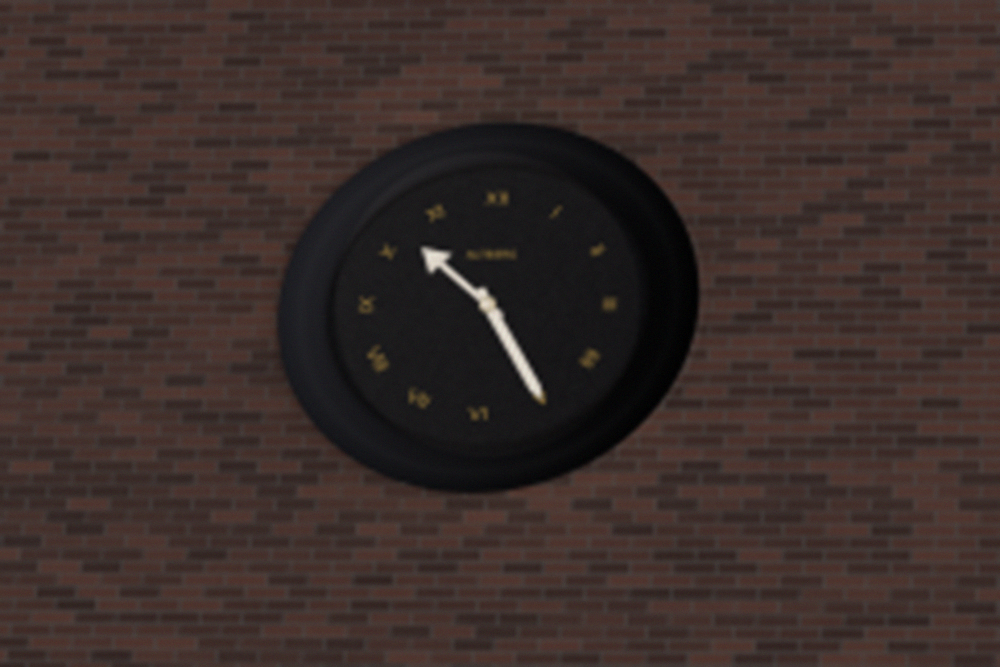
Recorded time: 10:25
